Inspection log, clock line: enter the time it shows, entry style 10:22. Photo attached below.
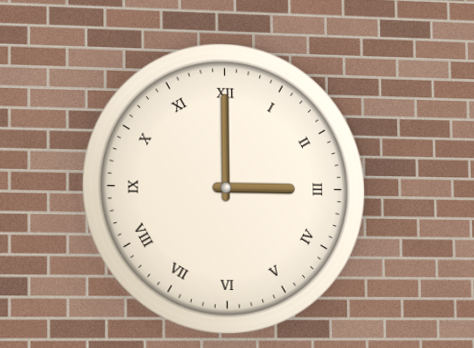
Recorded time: 3:00
